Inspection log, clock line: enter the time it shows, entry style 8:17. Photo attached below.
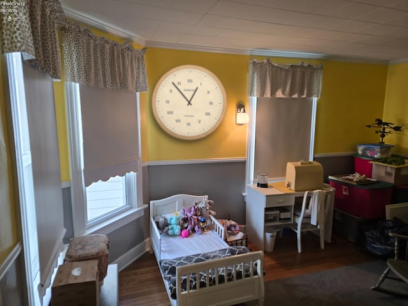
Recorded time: 12:53
